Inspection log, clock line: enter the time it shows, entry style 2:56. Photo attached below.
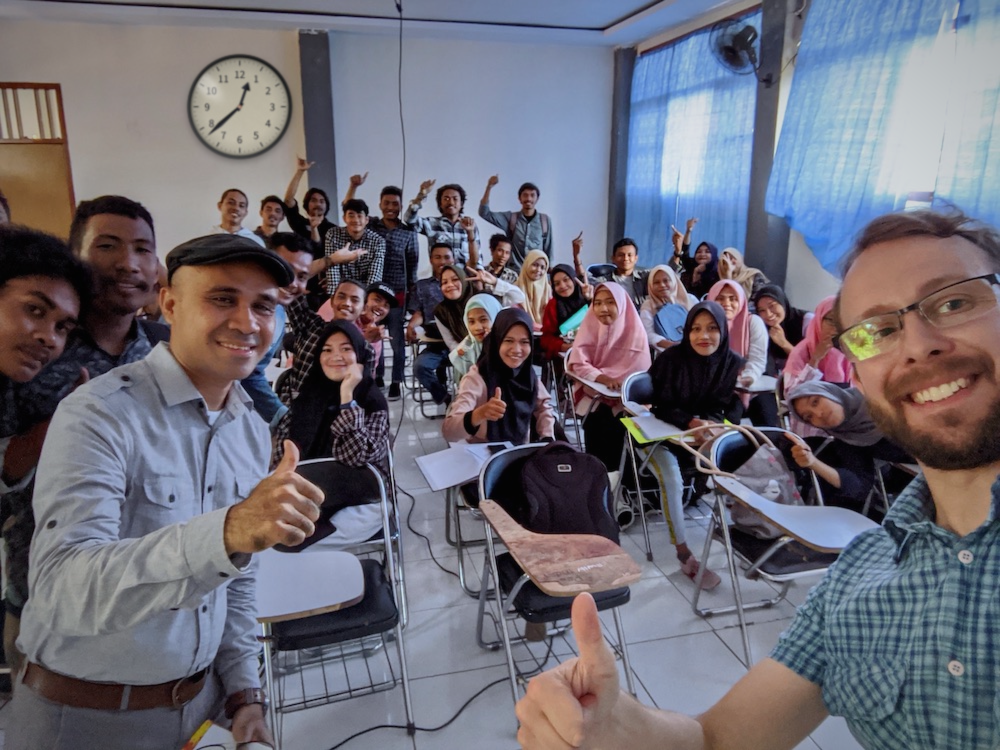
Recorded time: 12:38
